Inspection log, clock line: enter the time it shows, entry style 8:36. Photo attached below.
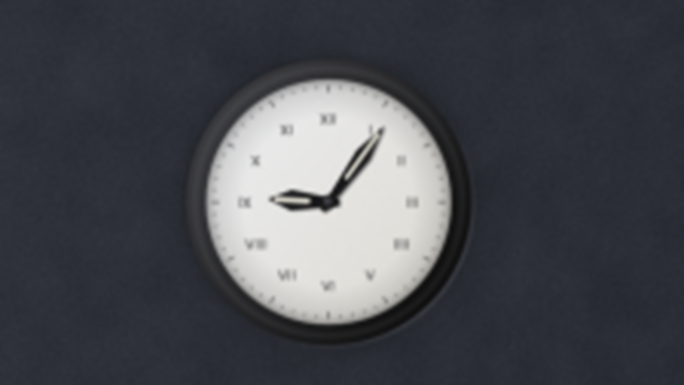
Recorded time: 9:06
